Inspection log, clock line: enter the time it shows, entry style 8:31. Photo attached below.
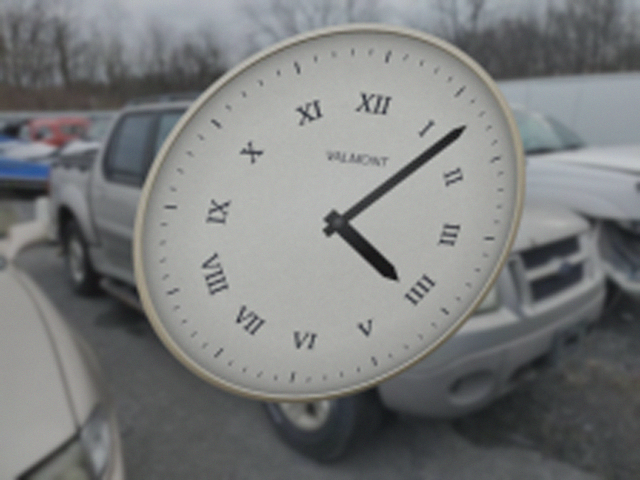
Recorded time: 4:07
